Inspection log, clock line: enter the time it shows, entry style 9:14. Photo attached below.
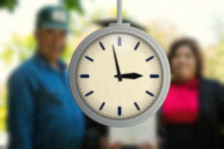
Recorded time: 2:58
